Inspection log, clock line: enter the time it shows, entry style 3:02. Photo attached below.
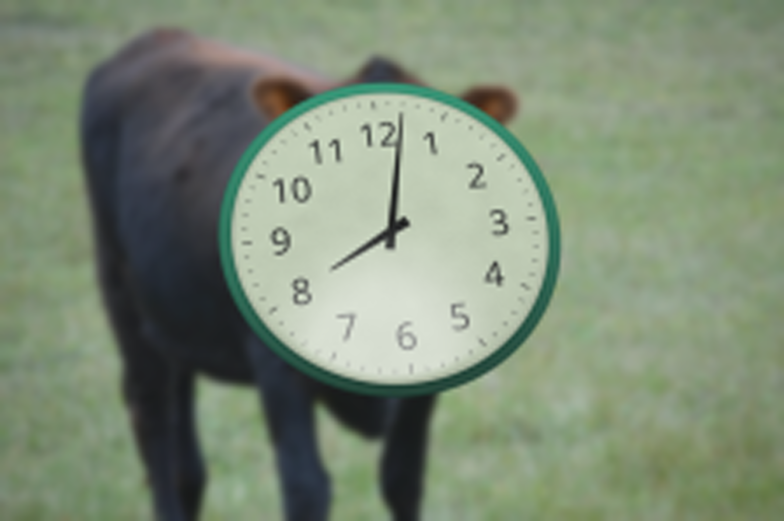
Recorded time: 8:02
